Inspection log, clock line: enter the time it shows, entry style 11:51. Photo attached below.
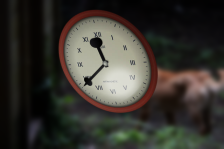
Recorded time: 11:39
